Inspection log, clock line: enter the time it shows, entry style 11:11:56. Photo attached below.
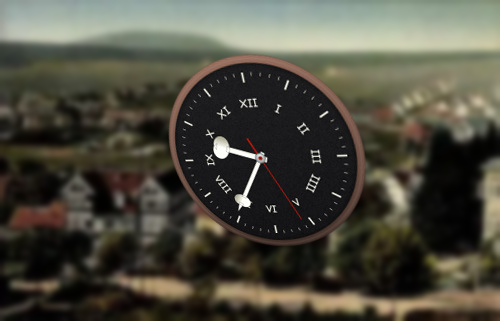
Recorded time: 9:35:26
